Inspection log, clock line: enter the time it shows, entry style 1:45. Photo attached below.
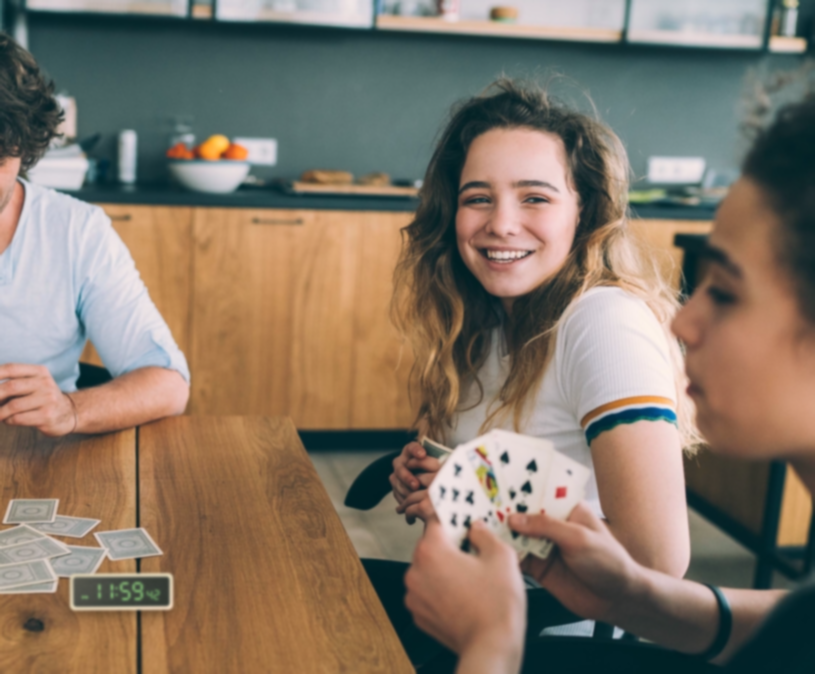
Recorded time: 11:59
